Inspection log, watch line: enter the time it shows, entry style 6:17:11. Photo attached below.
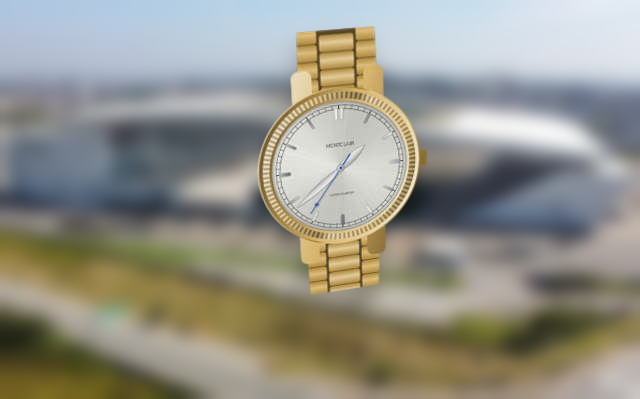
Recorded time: 1:38:36
